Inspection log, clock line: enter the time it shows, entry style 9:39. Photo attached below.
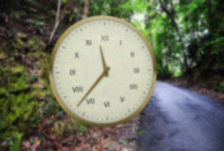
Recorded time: 11:37
